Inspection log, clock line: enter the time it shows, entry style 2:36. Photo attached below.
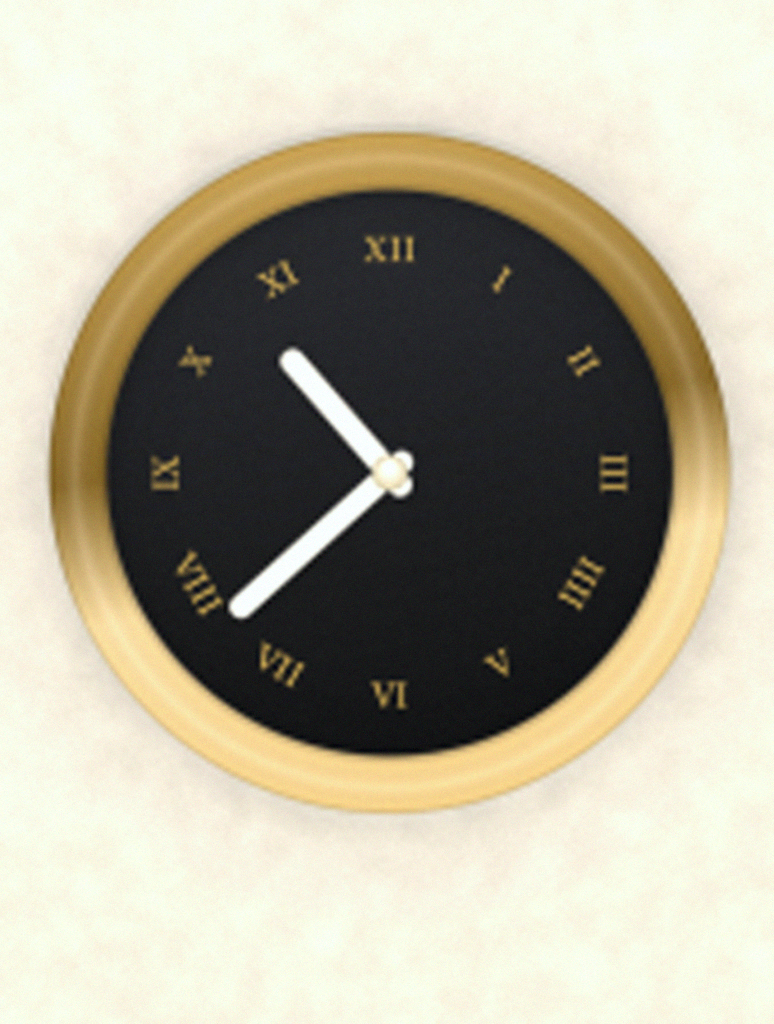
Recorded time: 10:38
